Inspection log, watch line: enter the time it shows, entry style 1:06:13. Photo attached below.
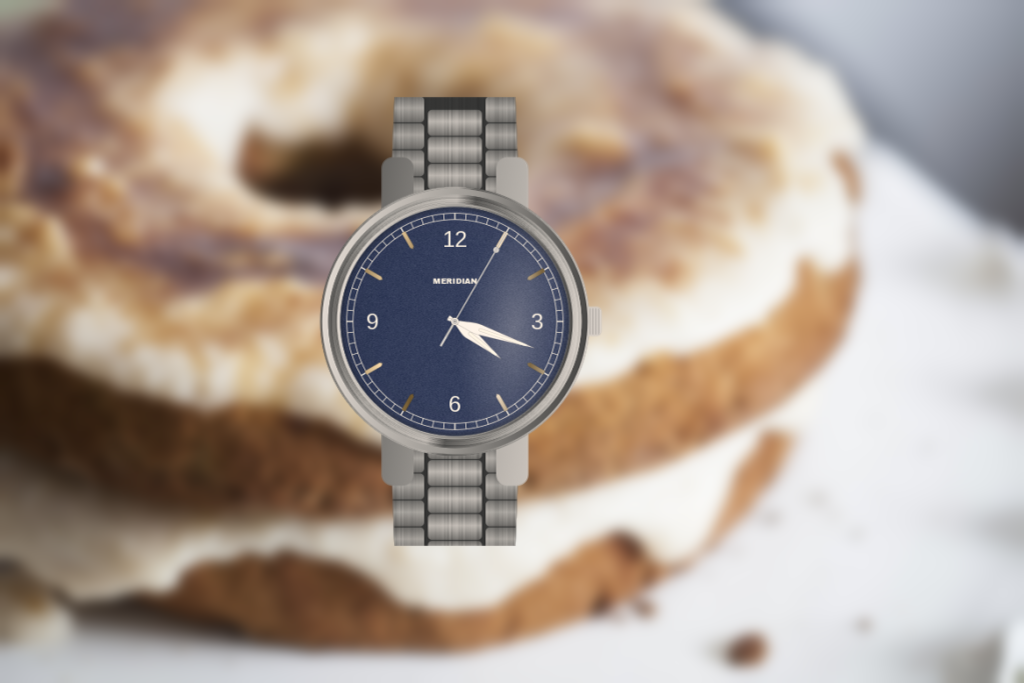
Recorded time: 4:18:05
